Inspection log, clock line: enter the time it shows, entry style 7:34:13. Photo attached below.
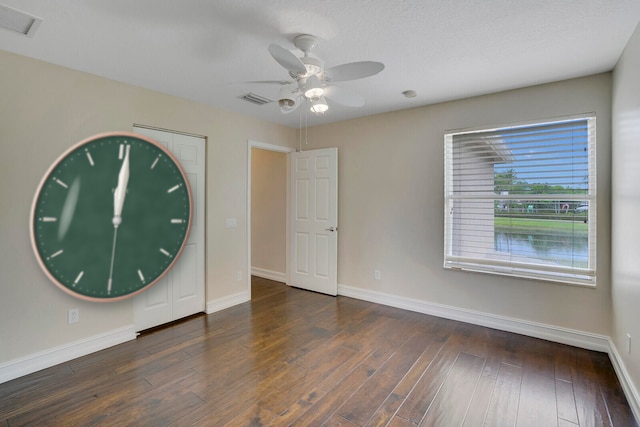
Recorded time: 12:00:30
